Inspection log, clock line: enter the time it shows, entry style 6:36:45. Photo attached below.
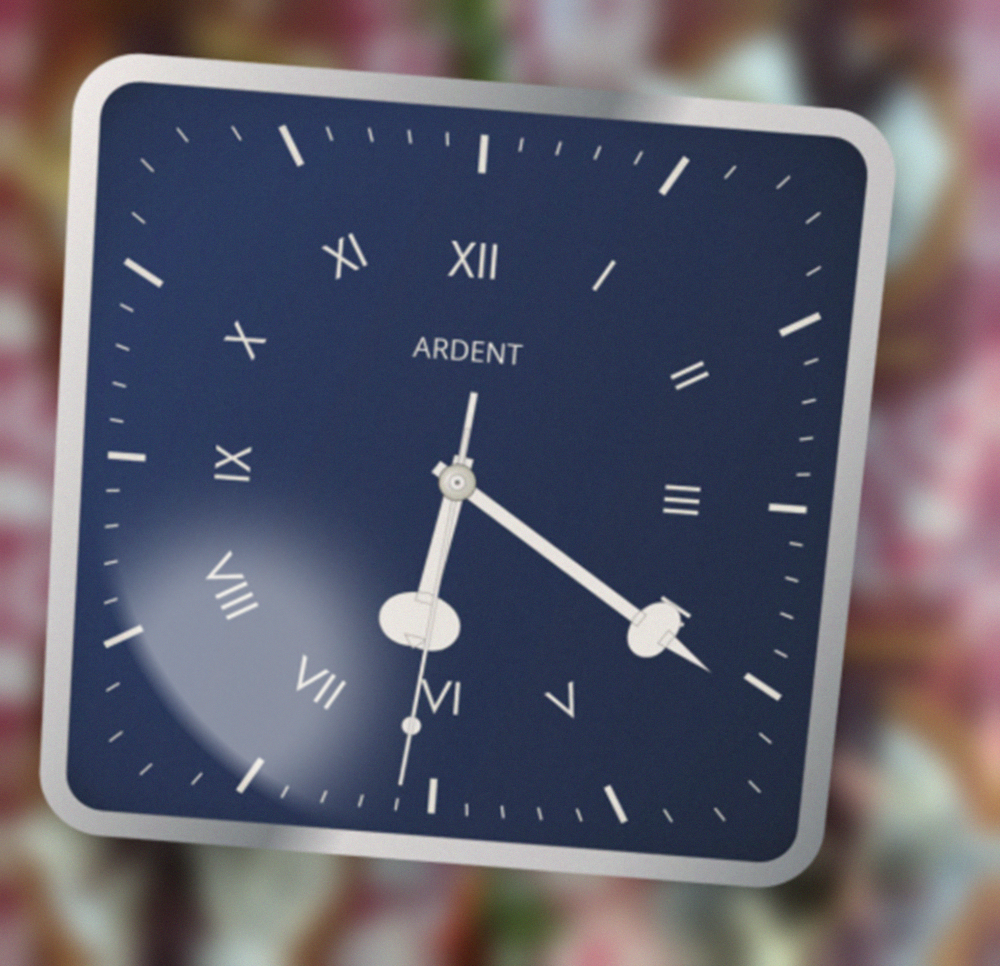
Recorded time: 6:20:31
